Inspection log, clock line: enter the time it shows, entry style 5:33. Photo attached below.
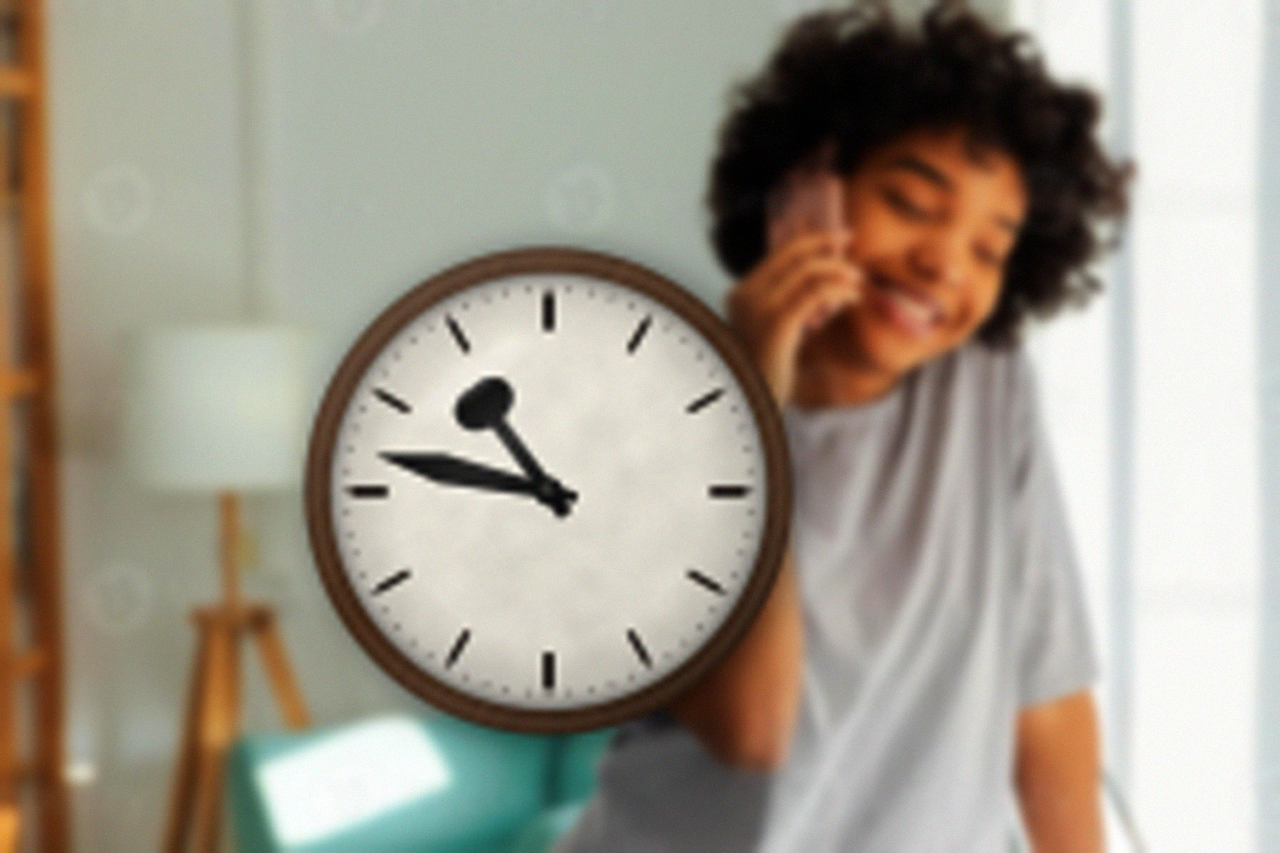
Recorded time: 10:47
